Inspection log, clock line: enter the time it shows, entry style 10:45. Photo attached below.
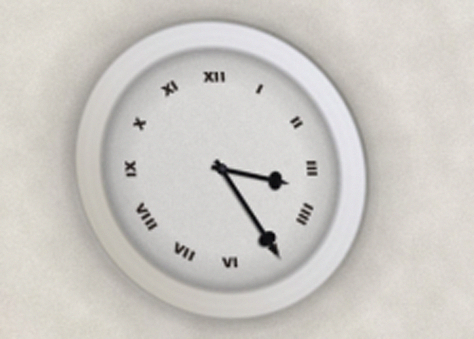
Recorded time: 3:25
